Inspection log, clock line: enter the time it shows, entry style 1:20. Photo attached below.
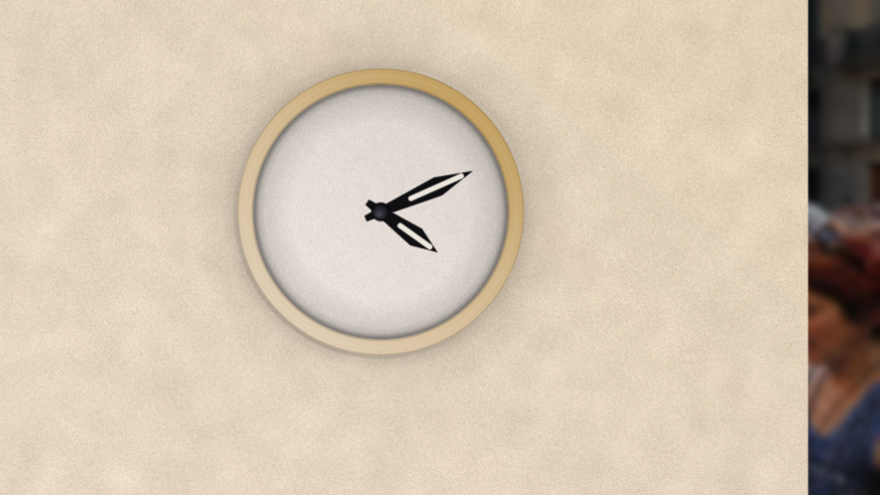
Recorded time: 4:11
